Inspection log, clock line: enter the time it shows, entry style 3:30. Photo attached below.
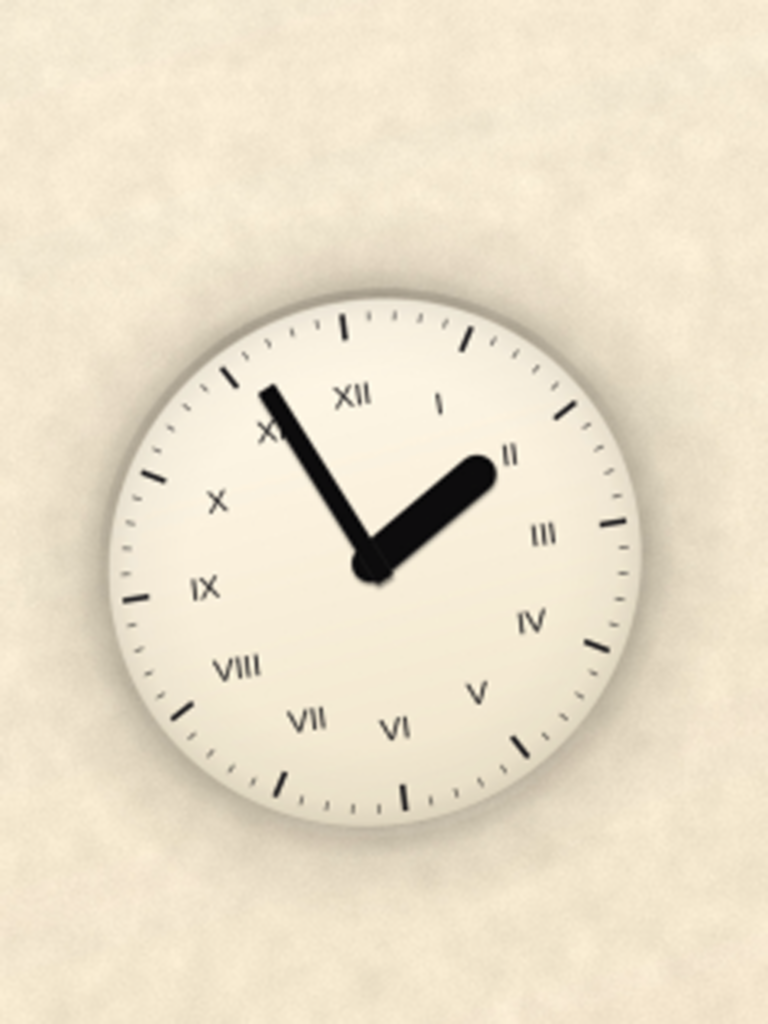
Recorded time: 1:56
